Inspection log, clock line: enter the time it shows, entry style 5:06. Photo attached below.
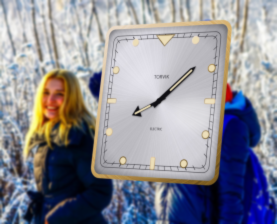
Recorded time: 8:08
